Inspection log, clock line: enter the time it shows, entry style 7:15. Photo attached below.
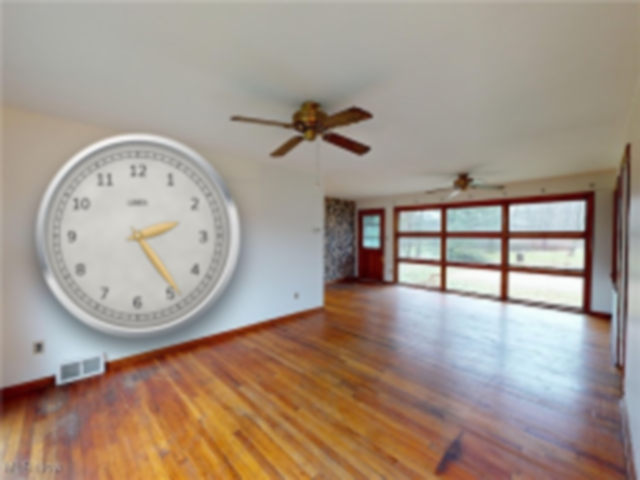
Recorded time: 2:24
